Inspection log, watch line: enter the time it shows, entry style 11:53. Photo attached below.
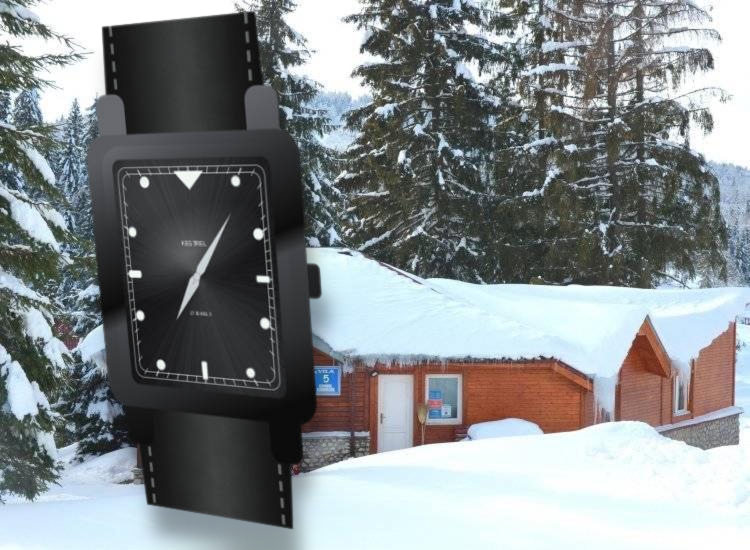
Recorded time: 7:06
